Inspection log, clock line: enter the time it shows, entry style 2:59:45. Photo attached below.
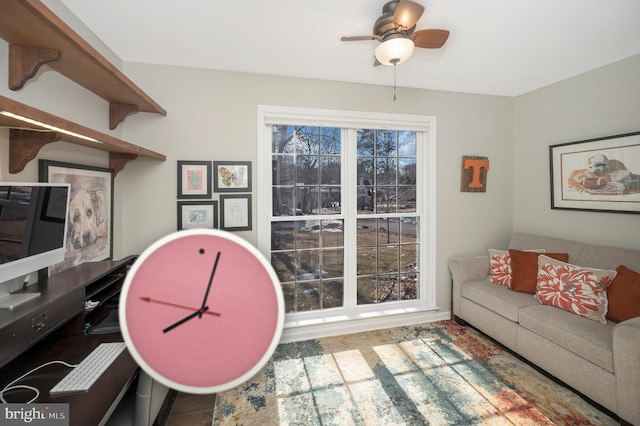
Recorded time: 8:02:47
